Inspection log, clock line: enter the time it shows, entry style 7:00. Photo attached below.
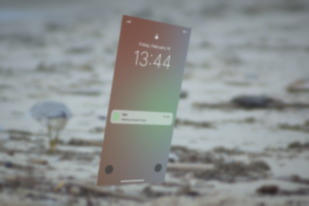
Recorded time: 13:44
